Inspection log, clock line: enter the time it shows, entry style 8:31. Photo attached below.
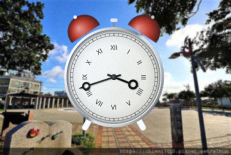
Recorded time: 3:42
